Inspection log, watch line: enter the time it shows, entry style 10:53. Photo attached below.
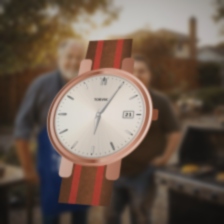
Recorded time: 6:05
